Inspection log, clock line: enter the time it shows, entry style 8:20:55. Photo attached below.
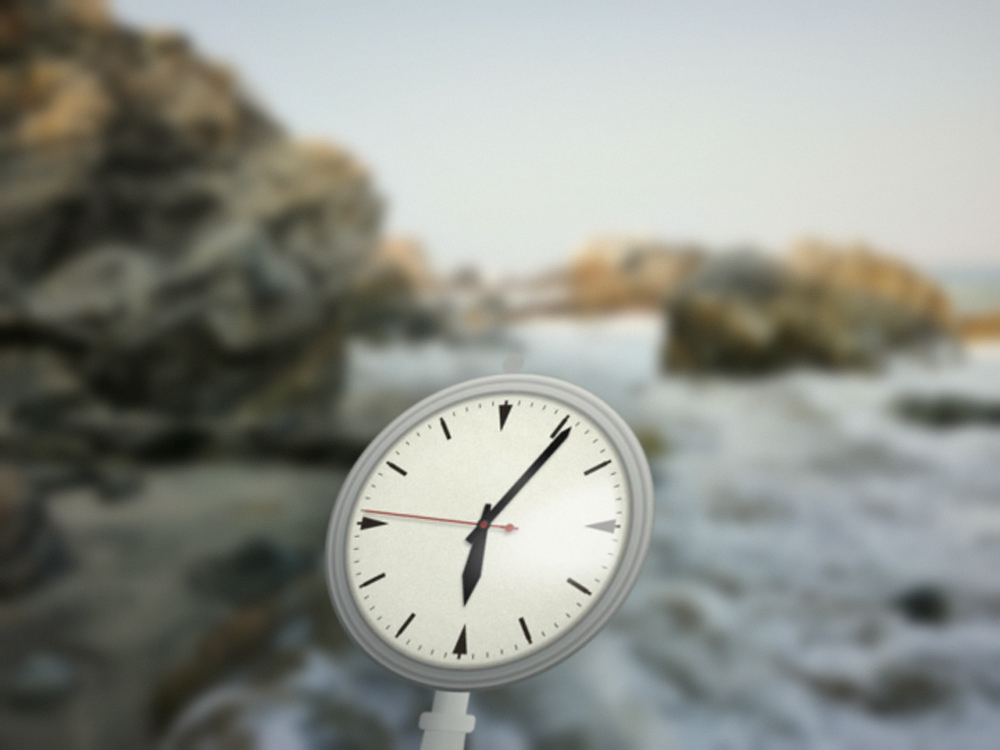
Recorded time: 6:05:46
